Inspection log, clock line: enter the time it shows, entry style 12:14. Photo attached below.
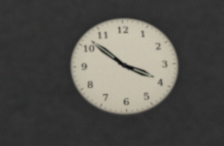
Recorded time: 3:52
